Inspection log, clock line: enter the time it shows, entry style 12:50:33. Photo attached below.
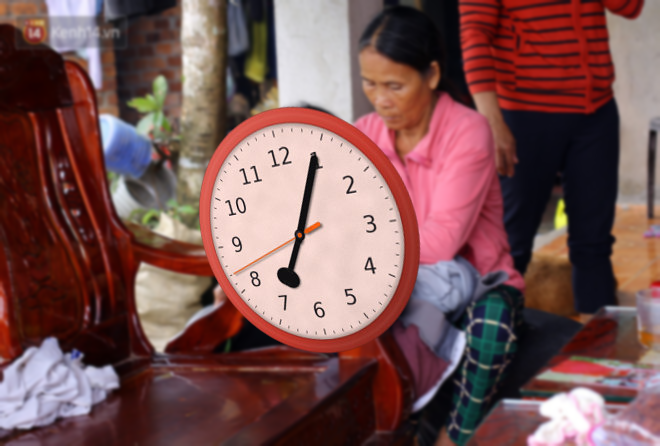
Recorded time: 7:04:42
